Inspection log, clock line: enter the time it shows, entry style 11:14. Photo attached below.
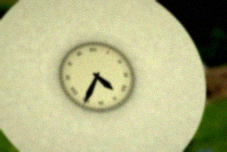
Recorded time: 4:35
